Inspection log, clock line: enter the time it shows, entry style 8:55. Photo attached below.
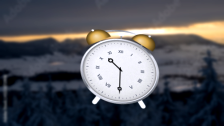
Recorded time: 10:30
